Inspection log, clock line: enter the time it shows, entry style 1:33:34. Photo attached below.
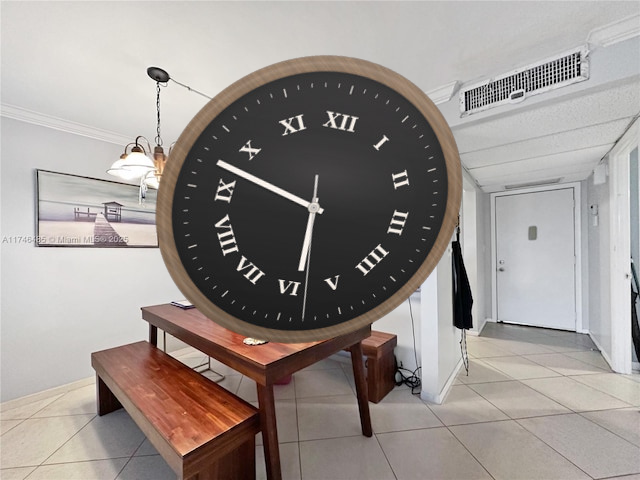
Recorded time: 5:47:28
